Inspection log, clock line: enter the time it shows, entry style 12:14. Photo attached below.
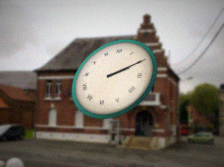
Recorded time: 2:10
